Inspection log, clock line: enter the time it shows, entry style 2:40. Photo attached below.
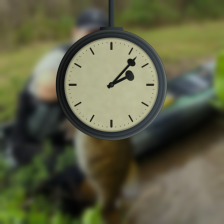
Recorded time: 2:07
